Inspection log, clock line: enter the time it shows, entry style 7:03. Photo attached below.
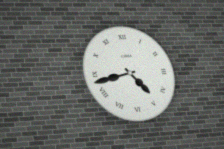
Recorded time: 4:43
